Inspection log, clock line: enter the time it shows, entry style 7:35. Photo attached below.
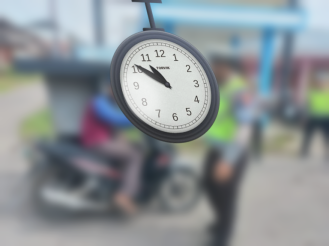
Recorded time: 10:51
